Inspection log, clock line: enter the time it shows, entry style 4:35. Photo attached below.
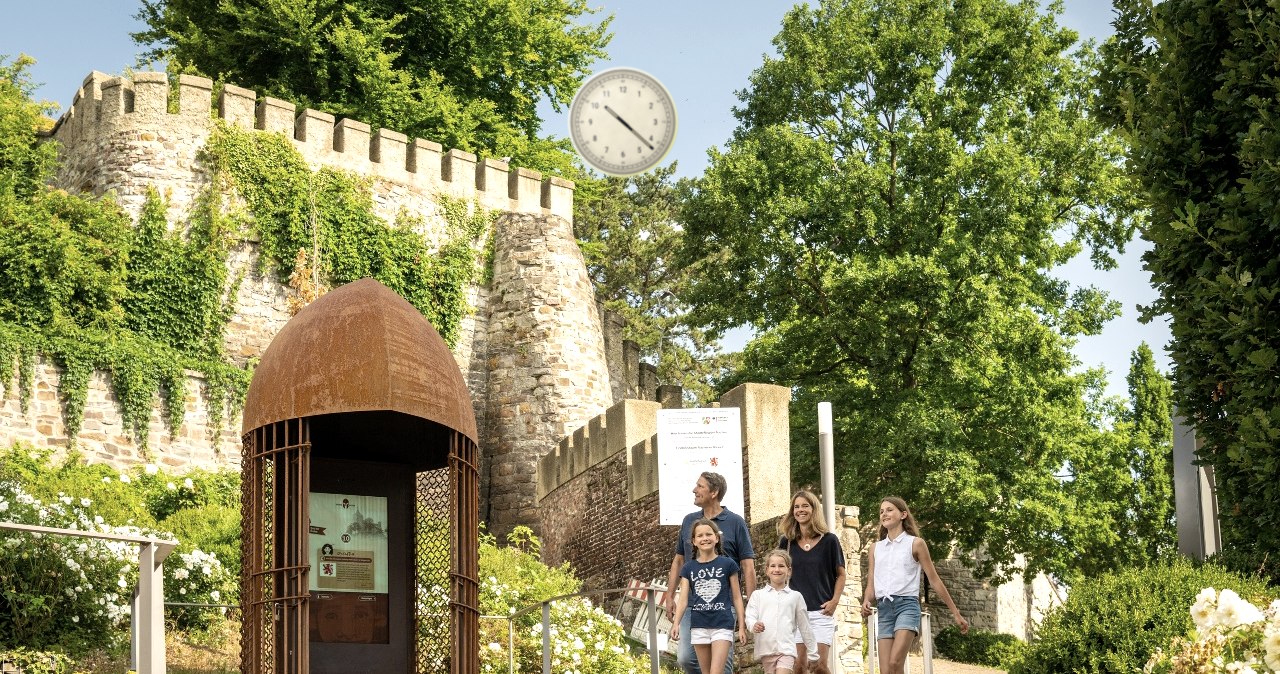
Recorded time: 10:22
